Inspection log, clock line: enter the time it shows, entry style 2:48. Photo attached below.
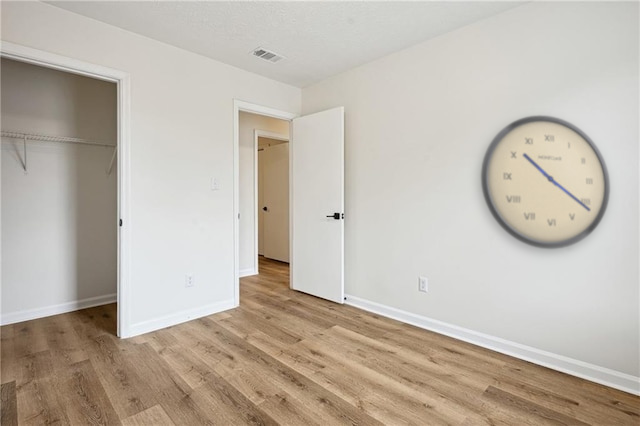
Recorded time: 10:21
